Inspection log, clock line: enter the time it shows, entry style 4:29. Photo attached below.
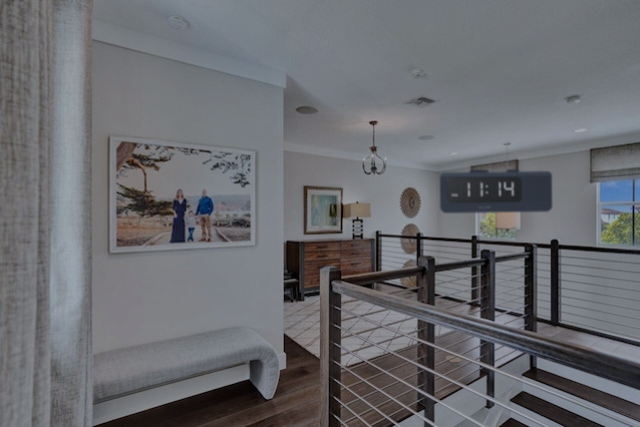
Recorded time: 11:14
